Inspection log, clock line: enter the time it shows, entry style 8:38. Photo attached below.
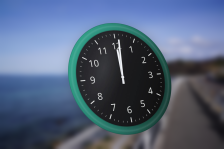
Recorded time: 12:01
